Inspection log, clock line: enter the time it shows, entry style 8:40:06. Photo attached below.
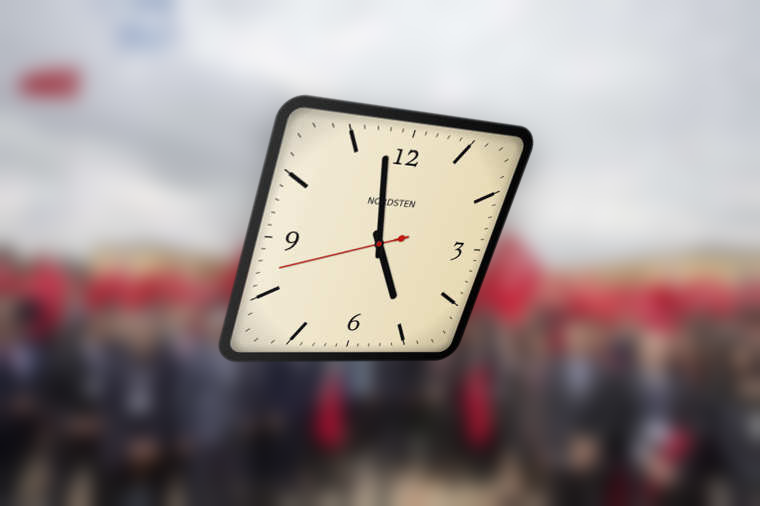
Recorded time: 4:57:42
